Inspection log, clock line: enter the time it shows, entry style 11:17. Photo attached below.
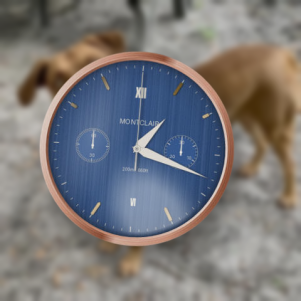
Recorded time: 1:18
